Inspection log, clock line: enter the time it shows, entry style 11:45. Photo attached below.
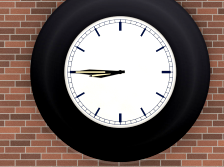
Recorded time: 8:45
